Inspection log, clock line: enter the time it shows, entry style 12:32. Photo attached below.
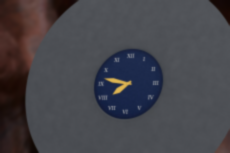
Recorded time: 7:47
